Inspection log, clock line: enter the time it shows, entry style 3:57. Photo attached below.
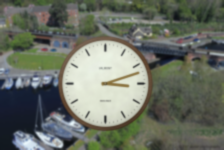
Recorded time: 3:12
